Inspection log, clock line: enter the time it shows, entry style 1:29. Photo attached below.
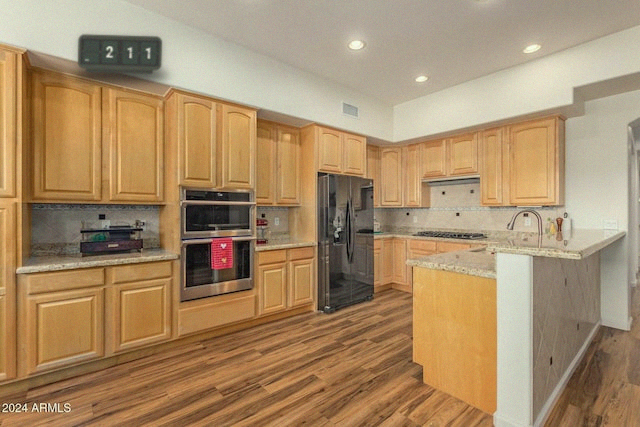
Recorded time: 2:11
